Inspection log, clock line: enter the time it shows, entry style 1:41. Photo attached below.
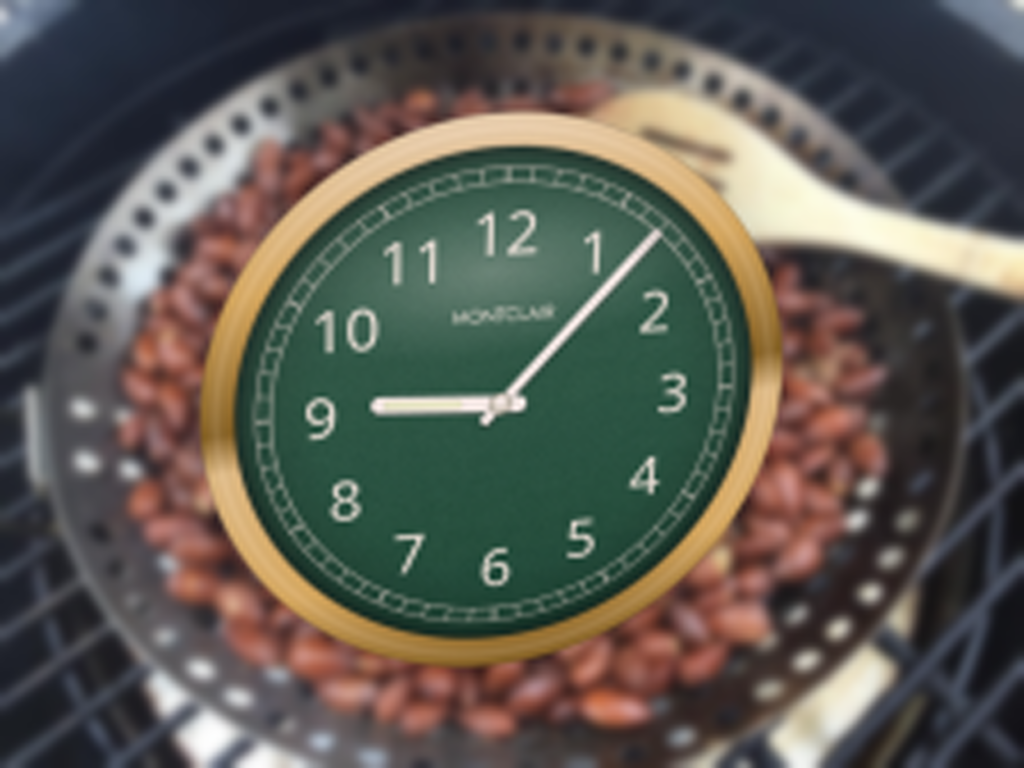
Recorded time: 9:07
